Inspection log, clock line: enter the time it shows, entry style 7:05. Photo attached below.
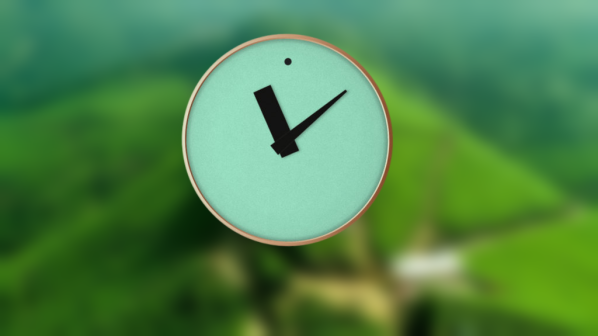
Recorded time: 11:08
